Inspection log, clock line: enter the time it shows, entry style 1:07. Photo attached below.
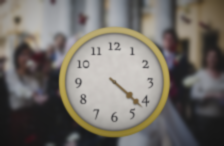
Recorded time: 4:22
